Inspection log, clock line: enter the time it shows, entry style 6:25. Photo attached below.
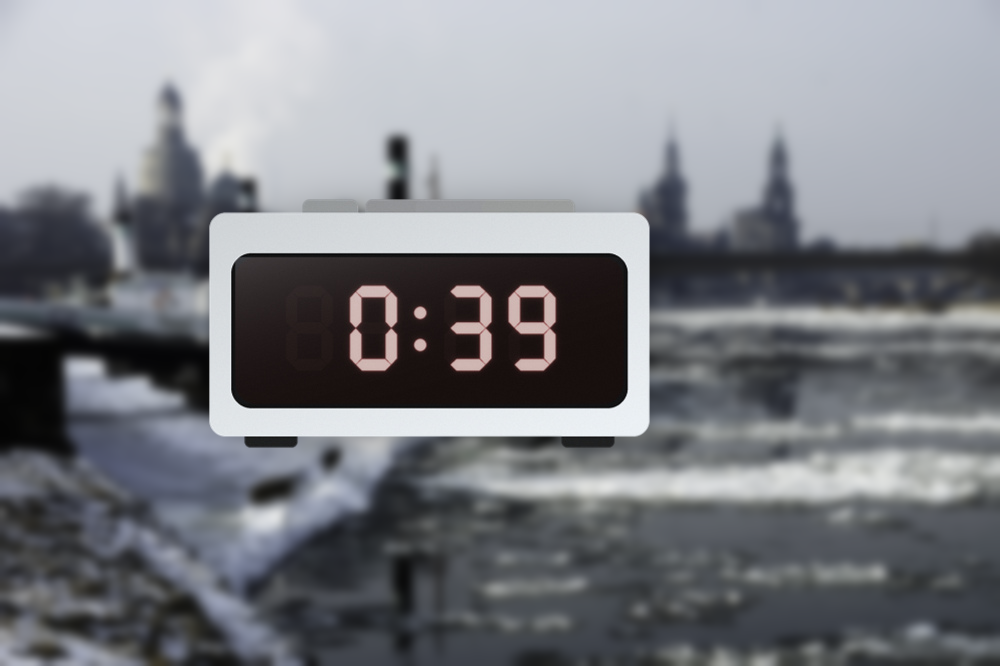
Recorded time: 0:39
